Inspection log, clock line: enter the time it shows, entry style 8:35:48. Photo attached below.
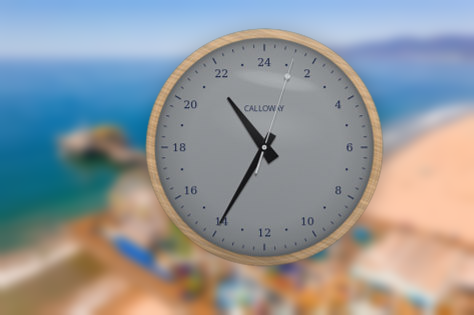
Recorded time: 21:35:03
